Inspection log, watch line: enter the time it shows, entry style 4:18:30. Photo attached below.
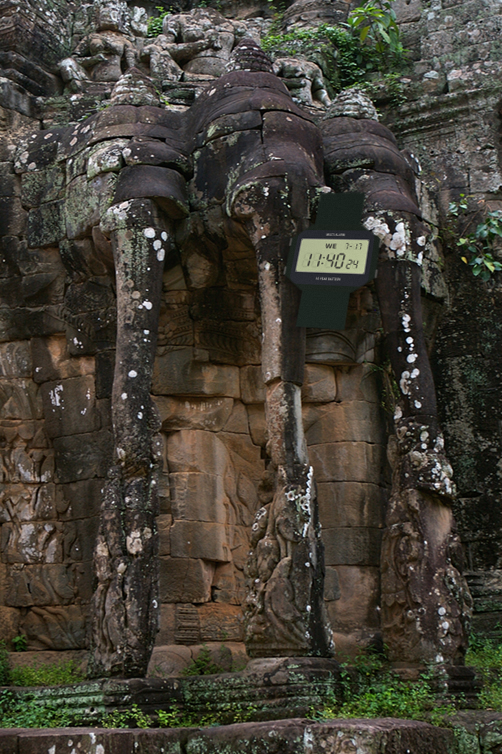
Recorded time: 11:40:24
